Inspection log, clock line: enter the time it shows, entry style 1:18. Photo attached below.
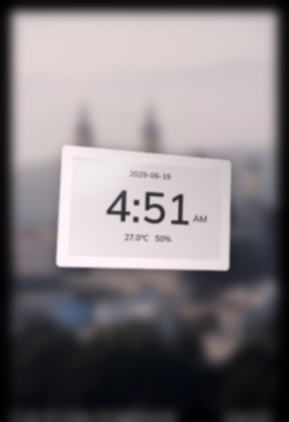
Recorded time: 4:51
